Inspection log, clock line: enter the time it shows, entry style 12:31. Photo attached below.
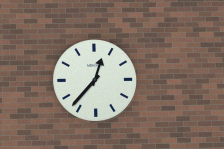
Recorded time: 12:37
